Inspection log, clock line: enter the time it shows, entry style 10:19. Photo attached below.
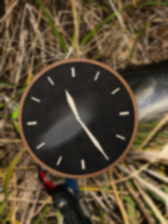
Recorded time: 11:25
